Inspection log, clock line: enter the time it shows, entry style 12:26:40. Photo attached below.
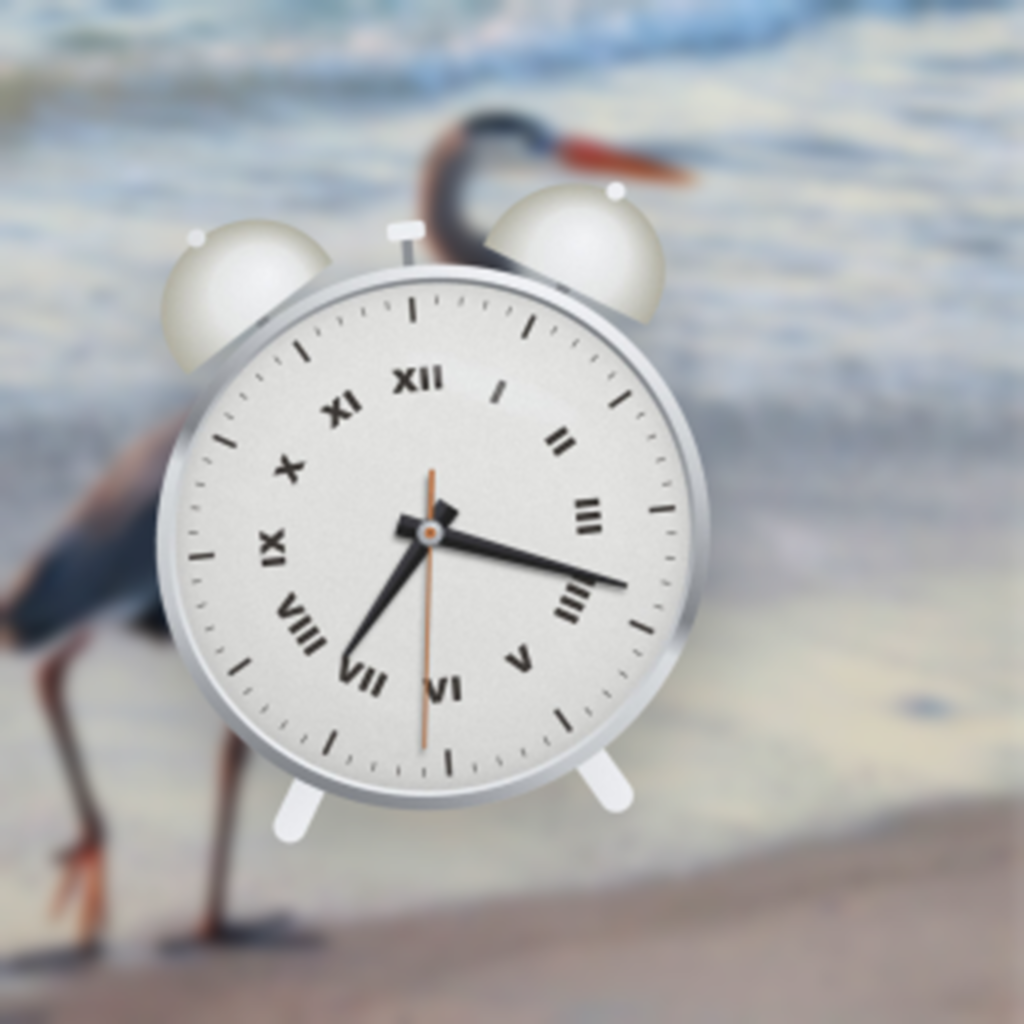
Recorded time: 7:18:31
